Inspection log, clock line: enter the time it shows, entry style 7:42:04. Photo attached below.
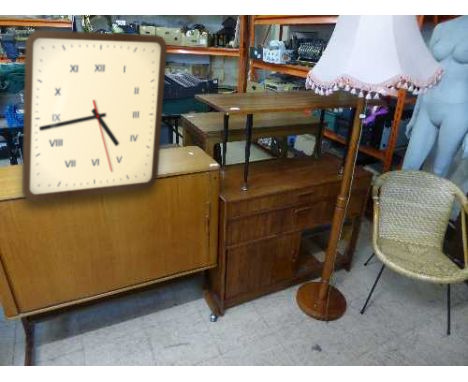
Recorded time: 4:43:27
